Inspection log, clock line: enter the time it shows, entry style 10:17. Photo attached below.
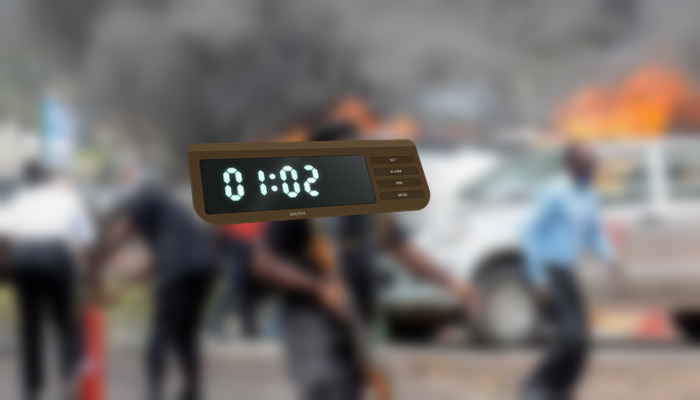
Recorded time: 1:02
